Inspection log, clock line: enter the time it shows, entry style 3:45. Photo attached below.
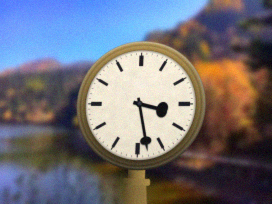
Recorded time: 3:28
